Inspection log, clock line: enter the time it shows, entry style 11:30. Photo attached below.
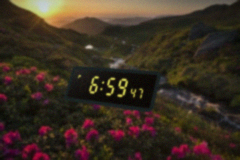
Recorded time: 6:59
